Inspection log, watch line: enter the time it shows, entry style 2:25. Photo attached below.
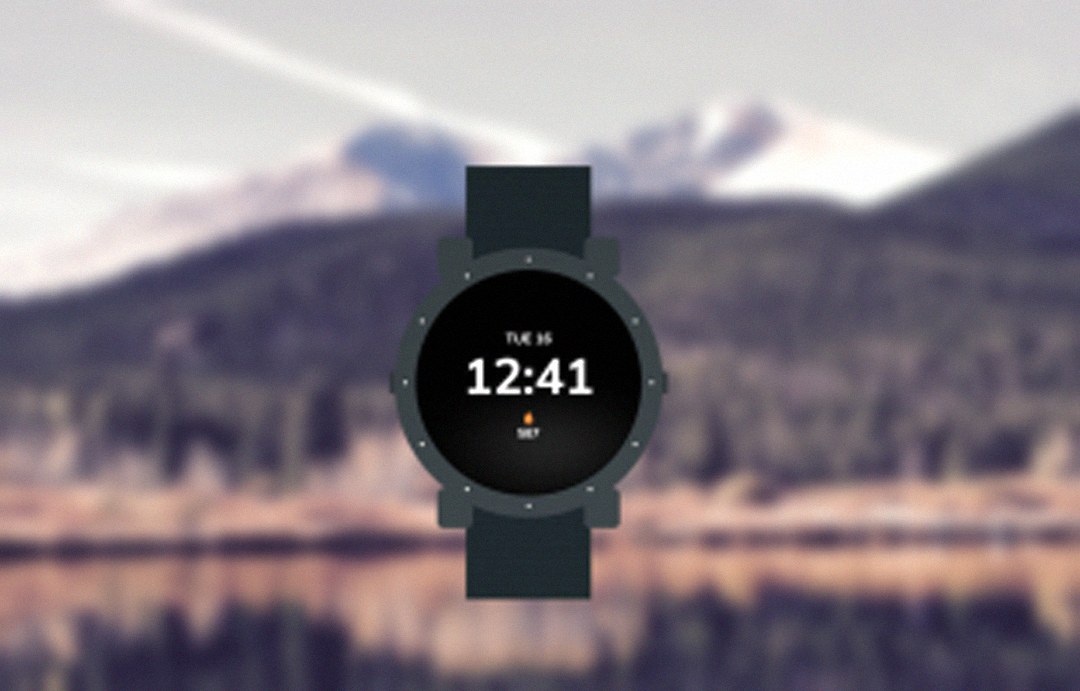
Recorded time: 12:41
